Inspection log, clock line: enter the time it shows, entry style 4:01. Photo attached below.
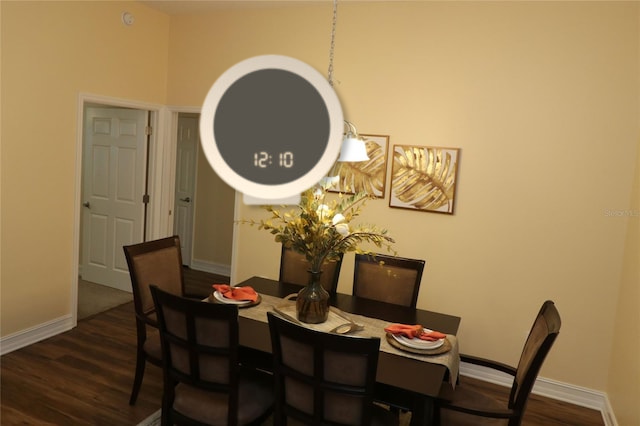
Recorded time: 12:10
